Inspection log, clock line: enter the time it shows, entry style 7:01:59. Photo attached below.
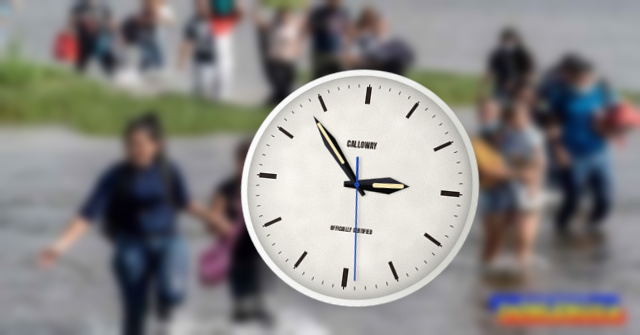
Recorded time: 2:53:29
